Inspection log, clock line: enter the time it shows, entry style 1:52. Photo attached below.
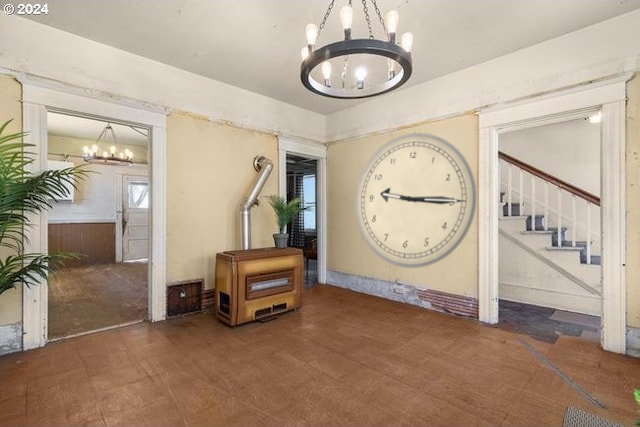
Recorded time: 9:15
